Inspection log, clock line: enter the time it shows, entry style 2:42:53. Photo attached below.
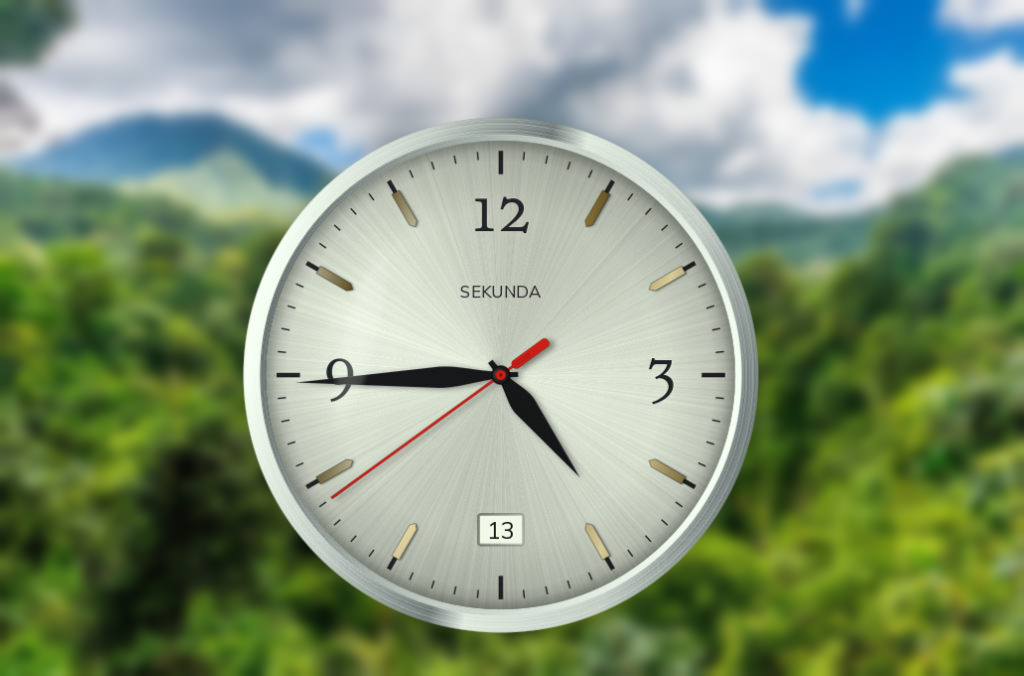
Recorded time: 4:44:39
